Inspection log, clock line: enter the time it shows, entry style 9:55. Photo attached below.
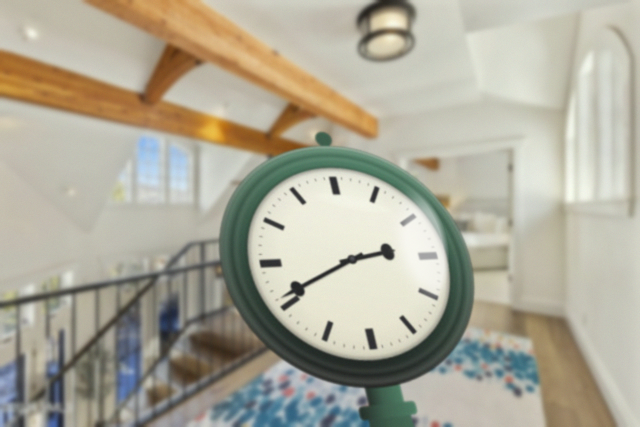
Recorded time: 2:41
